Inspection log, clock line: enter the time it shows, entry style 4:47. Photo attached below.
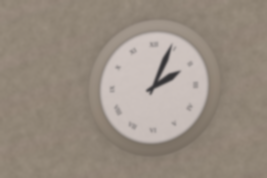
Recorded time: 2:04
